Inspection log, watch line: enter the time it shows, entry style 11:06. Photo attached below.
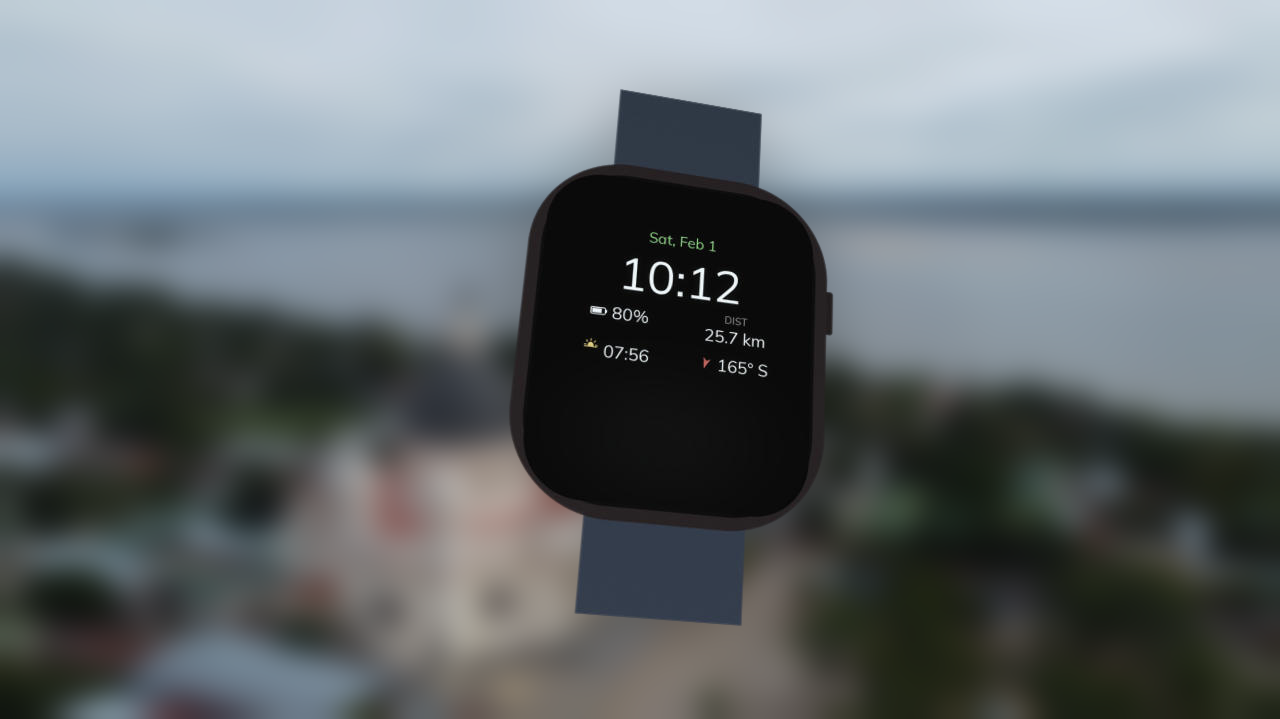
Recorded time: 10:12
